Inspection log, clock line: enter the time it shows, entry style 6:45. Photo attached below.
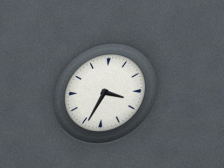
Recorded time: 3:34
